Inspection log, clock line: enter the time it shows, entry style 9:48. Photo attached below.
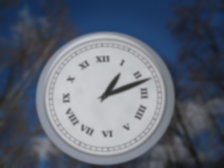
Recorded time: 1:12
